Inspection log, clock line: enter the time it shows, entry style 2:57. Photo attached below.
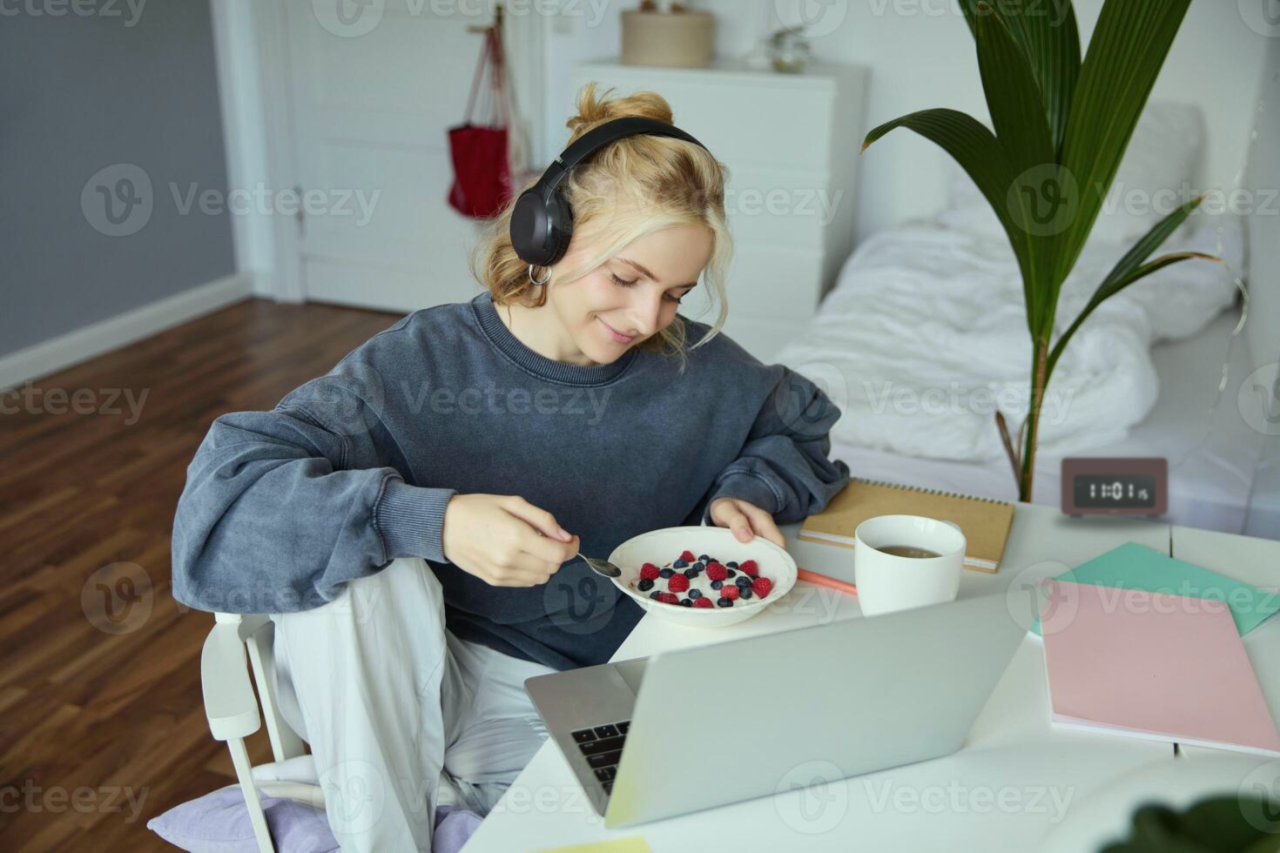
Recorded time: 11:01
